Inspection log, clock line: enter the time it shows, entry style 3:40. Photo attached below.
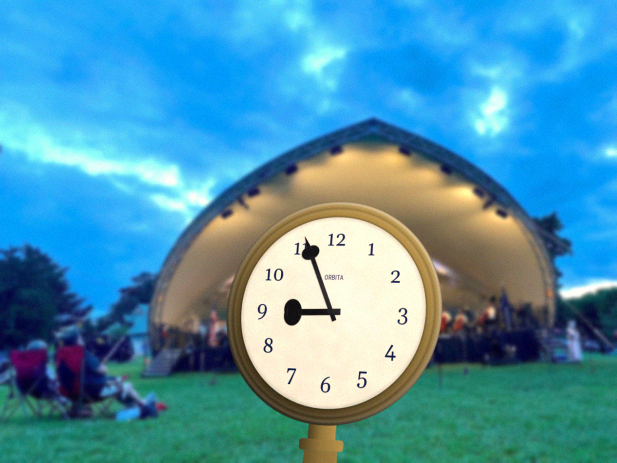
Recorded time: 8:56
